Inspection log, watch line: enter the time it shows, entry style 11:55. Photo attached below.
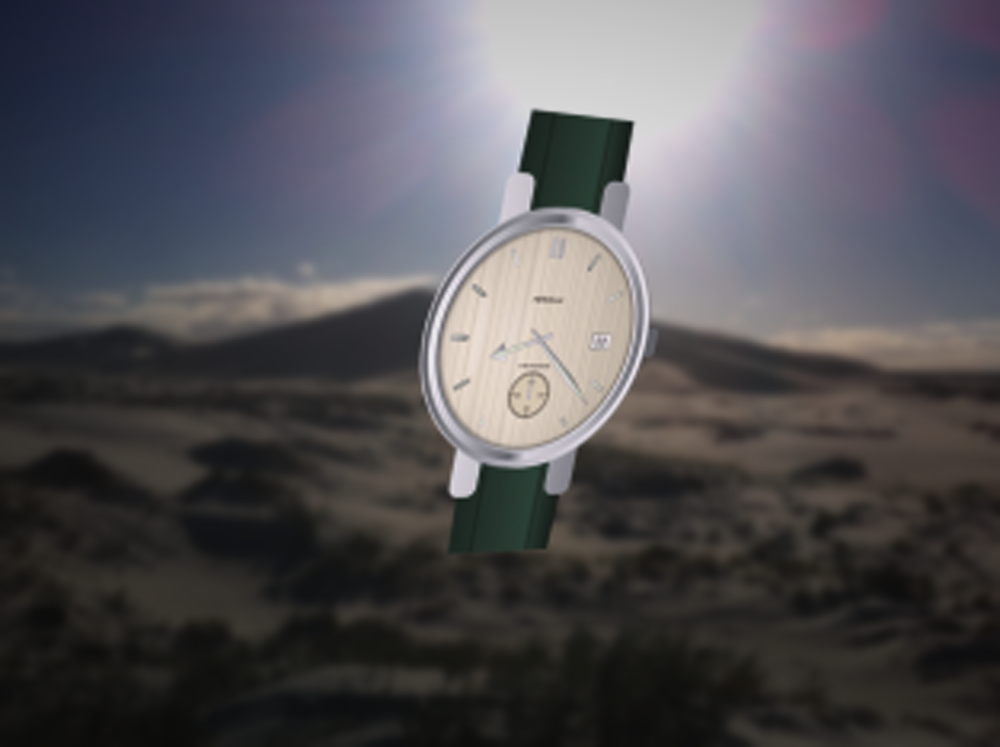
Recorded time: 8:22
